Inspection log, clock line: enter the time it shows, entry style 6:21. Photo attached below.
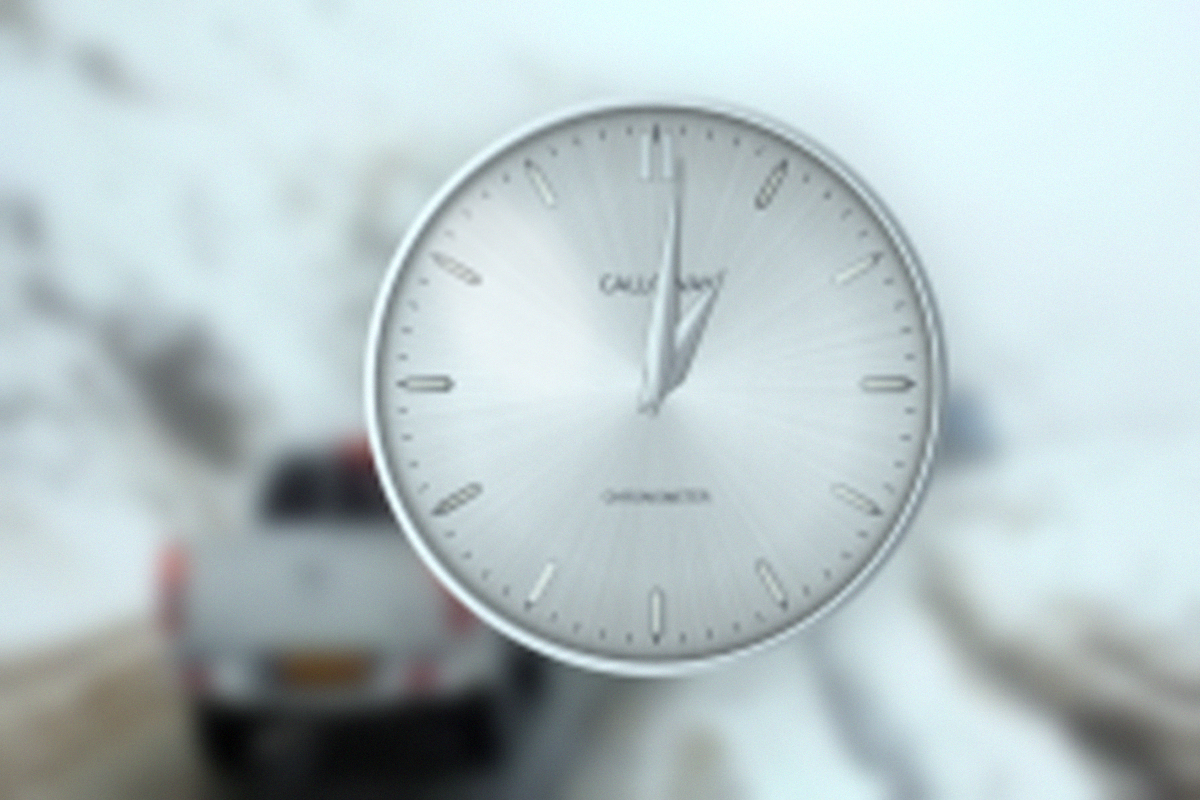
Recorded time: 1:01
